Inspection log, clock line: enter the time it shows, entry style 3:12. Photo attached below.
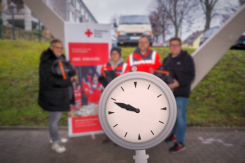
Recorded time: 9:49
